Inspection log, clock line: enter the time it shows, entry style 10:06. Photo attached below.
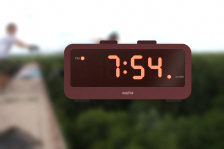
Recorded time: 7:54
